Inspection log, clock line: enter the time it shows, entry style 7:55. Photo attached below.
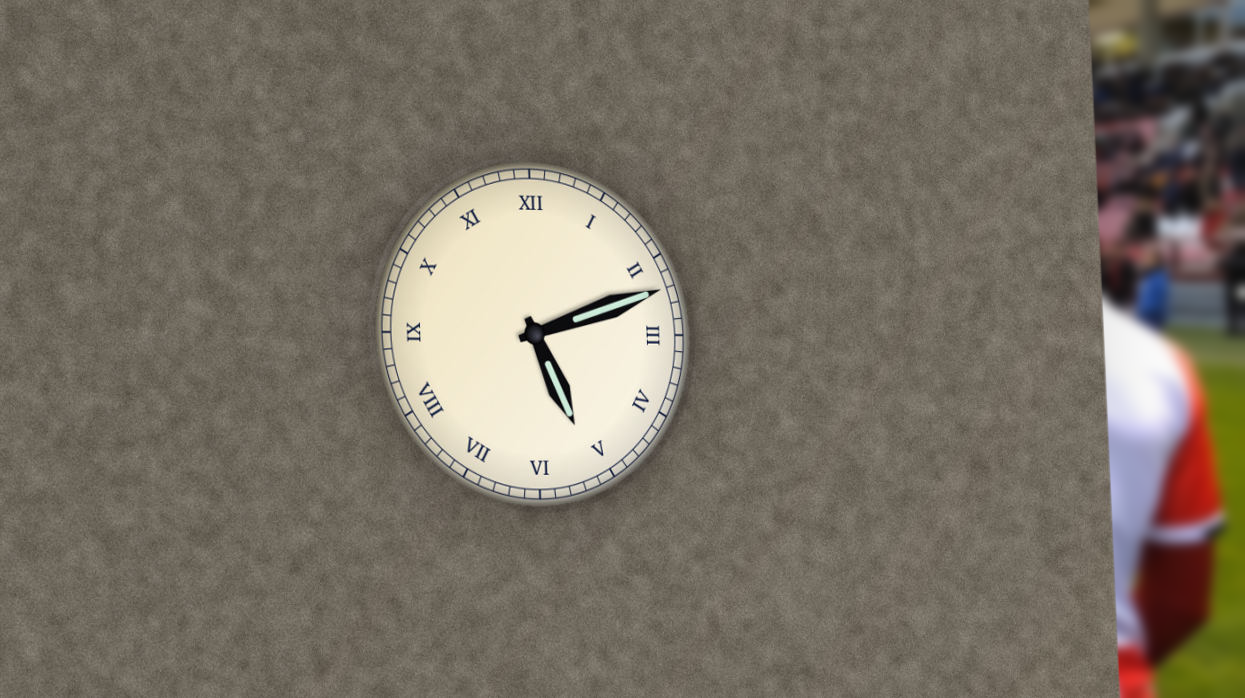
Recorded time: 5:12
